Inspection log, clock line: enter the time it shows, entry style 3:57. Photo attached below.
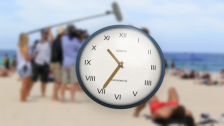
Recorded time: 10:35
